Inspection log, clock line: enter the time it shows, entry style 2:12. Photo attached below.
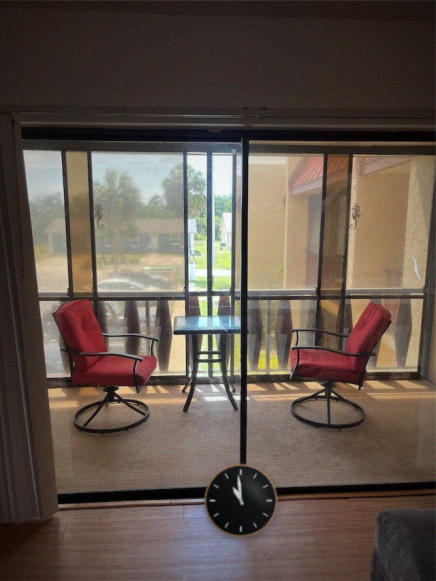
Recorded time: 10:59
